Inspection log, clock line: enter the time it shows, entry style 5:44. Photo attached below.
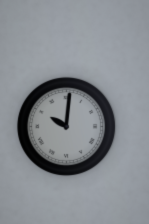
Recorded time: 10:01
